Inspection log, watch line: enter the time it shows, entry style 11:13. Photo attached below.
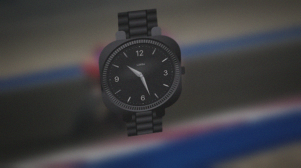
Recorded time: 10:27
